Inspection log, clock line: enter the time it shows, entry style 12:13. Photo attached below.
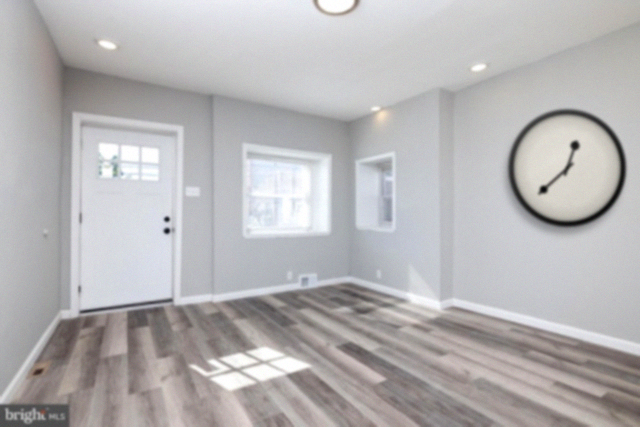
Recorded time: 12:38
